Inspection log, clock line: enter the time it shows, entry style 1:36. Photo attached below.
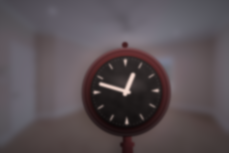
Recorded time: 12:48
